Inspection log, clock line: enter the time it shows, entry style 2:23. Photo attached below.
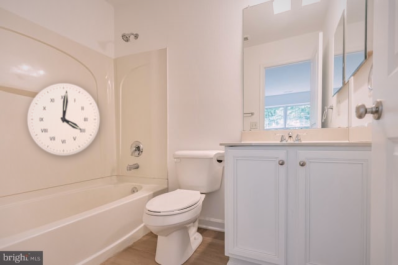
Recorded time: 4:01
